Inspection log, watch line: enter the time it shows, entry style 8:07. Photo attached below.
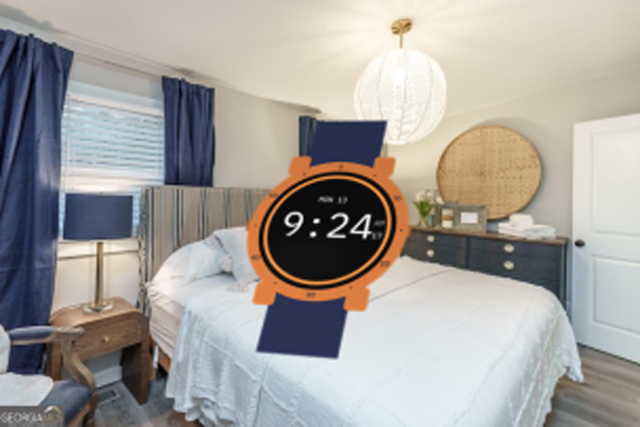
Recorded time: 9:24
